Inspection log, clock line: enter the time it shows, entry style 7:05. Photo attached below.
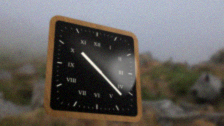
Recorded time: 10:22
